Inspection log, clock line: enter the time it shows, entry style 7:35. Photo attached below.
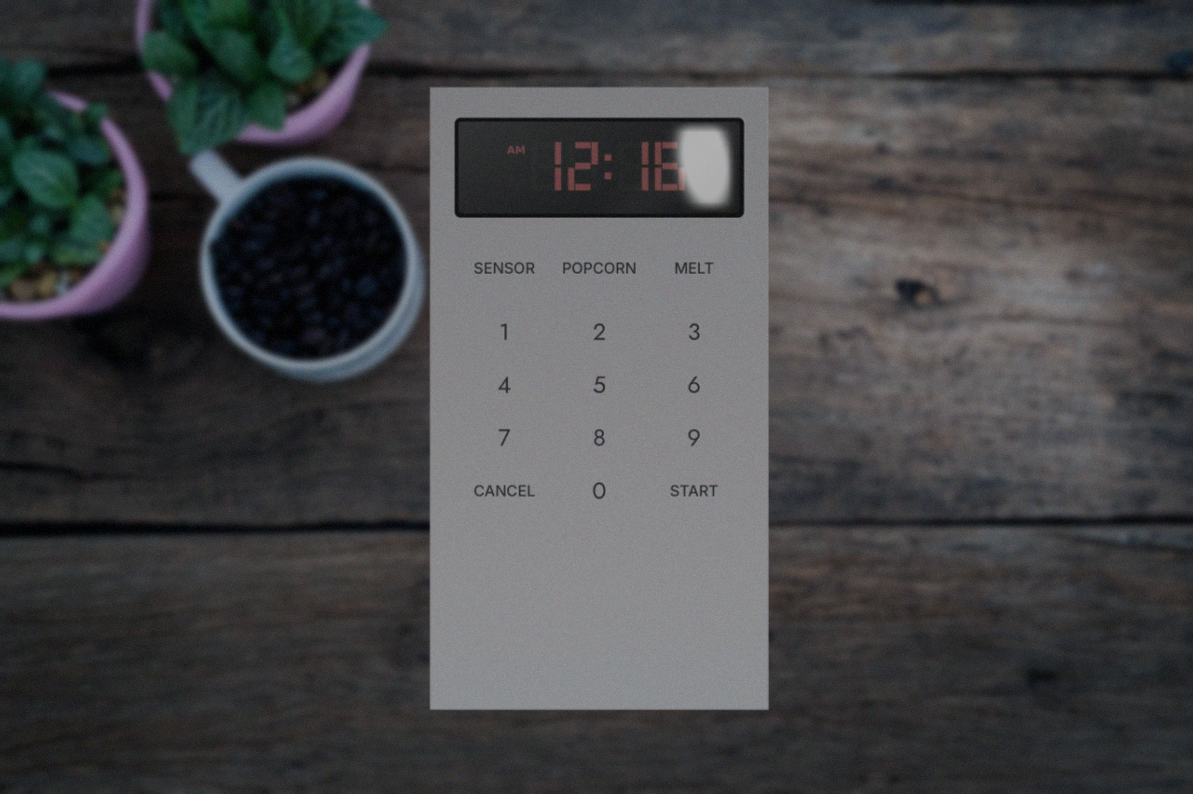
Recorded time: 12:16
